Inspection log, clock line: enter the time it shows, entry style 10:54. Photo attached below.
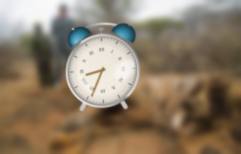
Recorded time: 8:34
